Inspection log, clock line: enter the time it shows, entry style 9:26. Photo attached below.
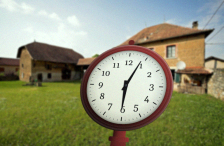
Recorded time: 6:04
